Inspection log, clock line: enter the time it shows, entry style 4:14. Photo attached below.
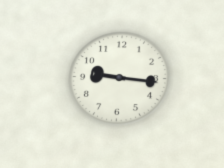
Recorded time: 9:16
